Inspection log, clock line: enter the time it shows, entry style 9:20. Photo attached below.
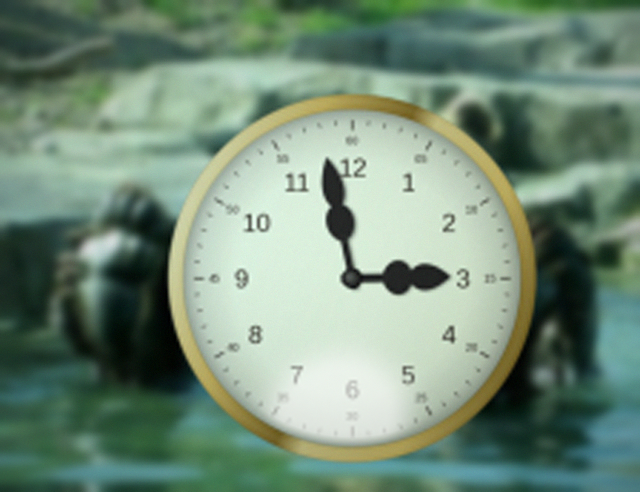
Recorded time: 2:58
